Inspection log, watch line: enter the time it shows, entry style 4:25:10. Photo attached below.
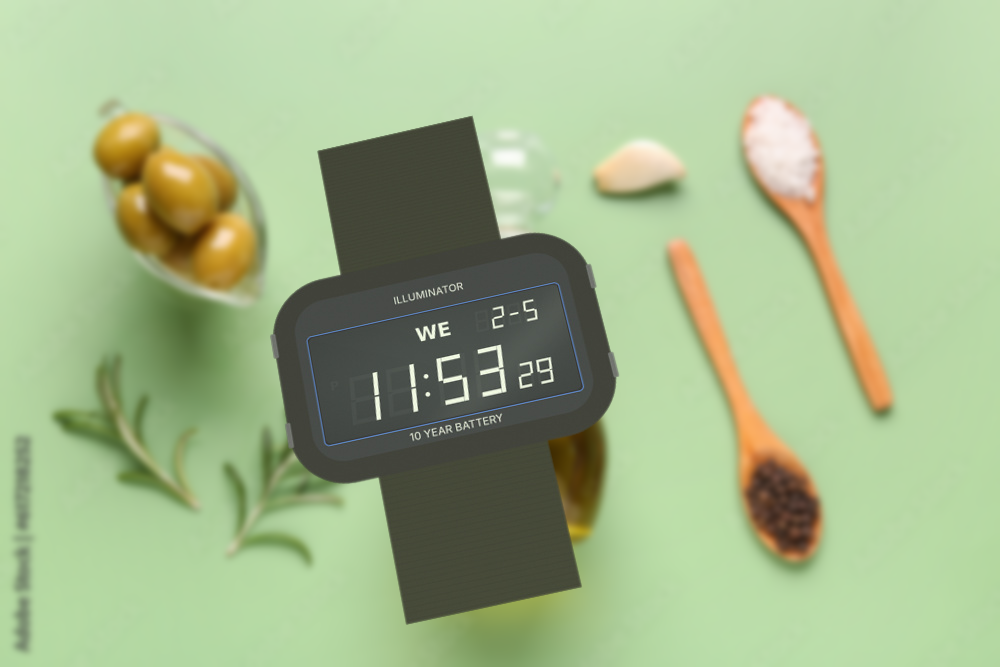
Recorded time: 11:53:29
